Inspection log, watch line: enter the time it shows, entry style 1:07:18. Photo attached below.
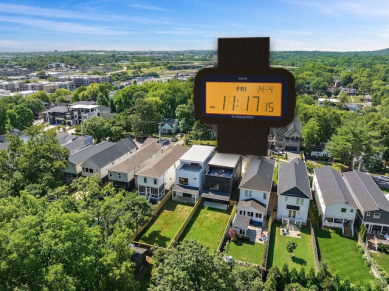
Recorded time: 11:17:15
